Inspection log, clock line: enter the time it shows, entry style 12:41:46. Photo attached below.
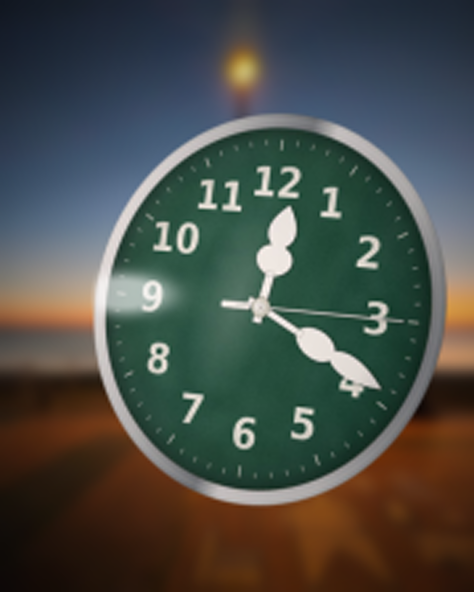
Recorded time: 12:19:15
